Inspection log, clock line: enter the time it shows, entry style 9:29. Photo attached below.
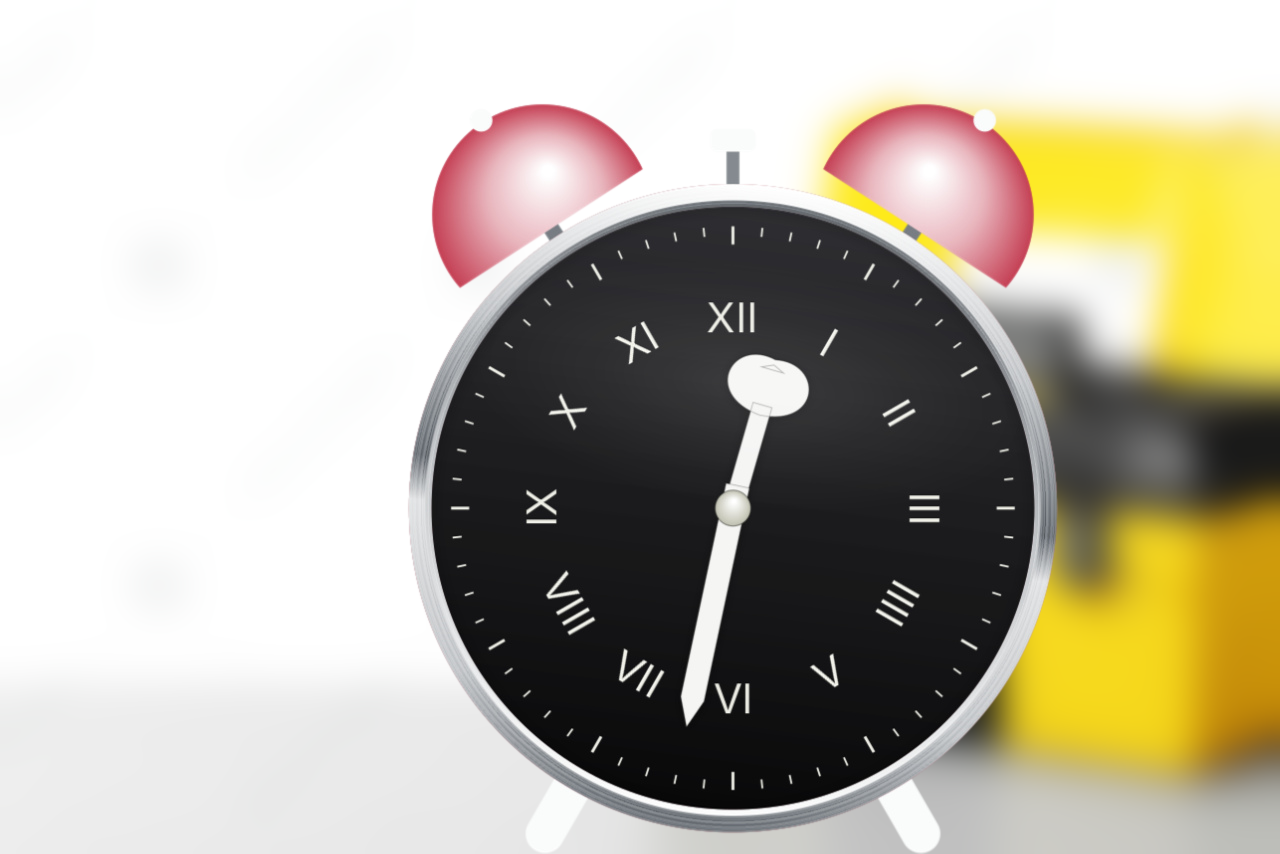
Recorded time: 12:32
